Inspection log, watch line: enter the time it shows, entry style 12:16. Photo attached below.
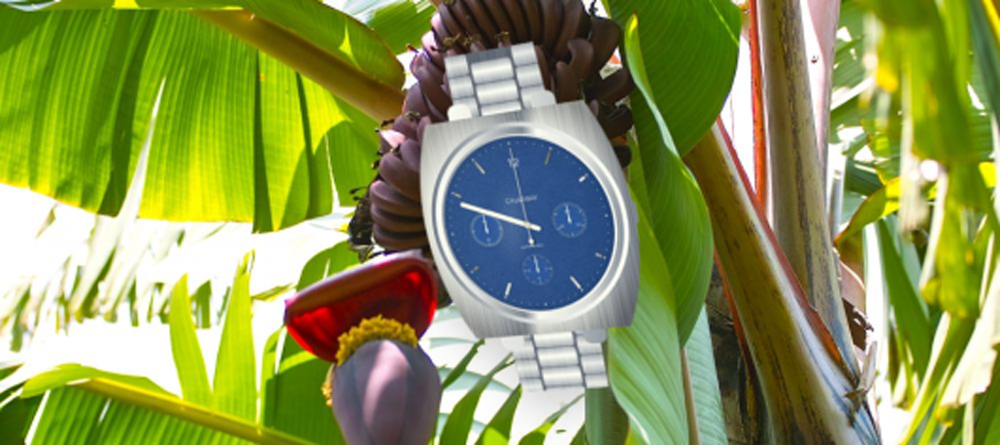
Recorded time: 9:49
